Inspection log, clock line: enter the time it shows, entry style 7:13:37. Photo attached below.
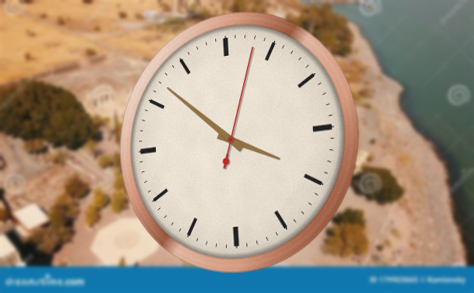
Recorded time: 3:52:03
